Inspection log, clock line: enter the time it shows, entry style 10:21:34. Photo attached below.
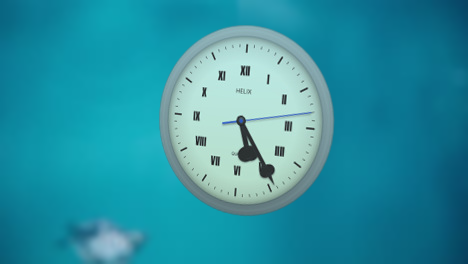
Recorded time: 5:24:13
